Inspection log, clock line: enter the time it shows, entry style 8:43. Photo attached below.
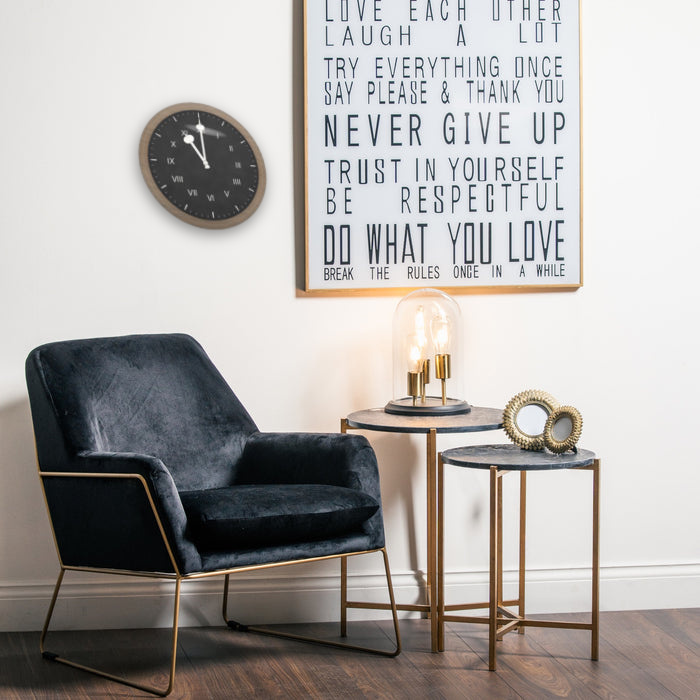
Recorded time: 11:00
